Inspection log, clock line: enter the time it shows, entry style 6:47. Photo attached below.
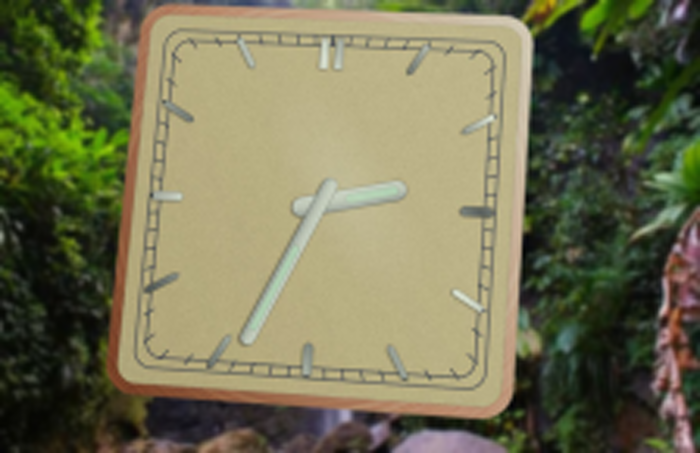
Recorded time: 2:34
